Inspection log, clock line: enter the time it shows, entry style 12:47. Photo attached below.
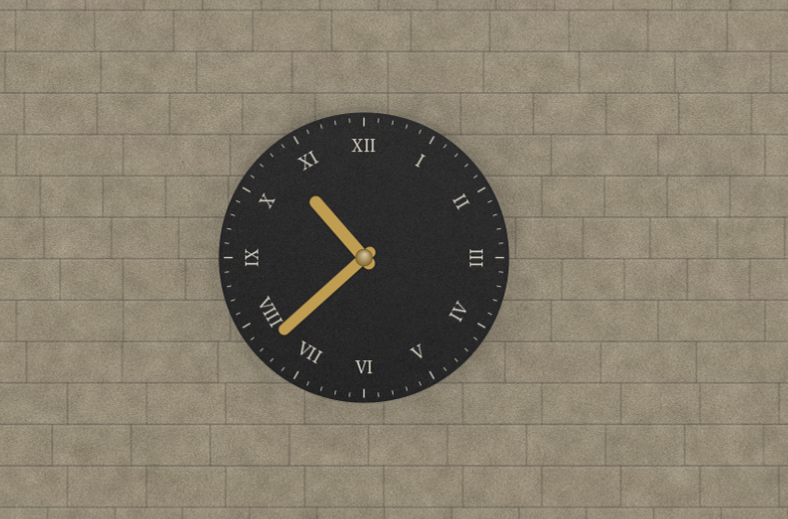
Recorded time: 10:38
